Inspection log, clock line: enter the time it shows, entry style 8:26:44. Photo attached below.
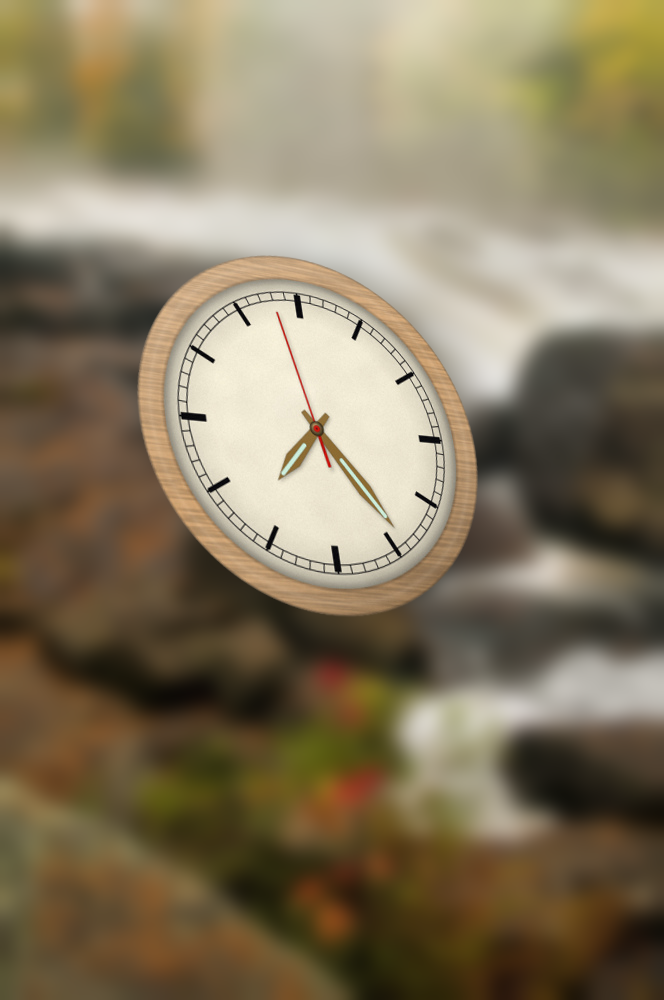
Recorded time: 7:23:58
